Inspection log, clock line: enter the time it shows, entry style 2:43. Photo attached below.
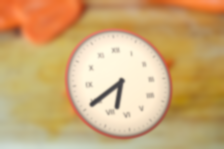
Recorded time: 6:40
